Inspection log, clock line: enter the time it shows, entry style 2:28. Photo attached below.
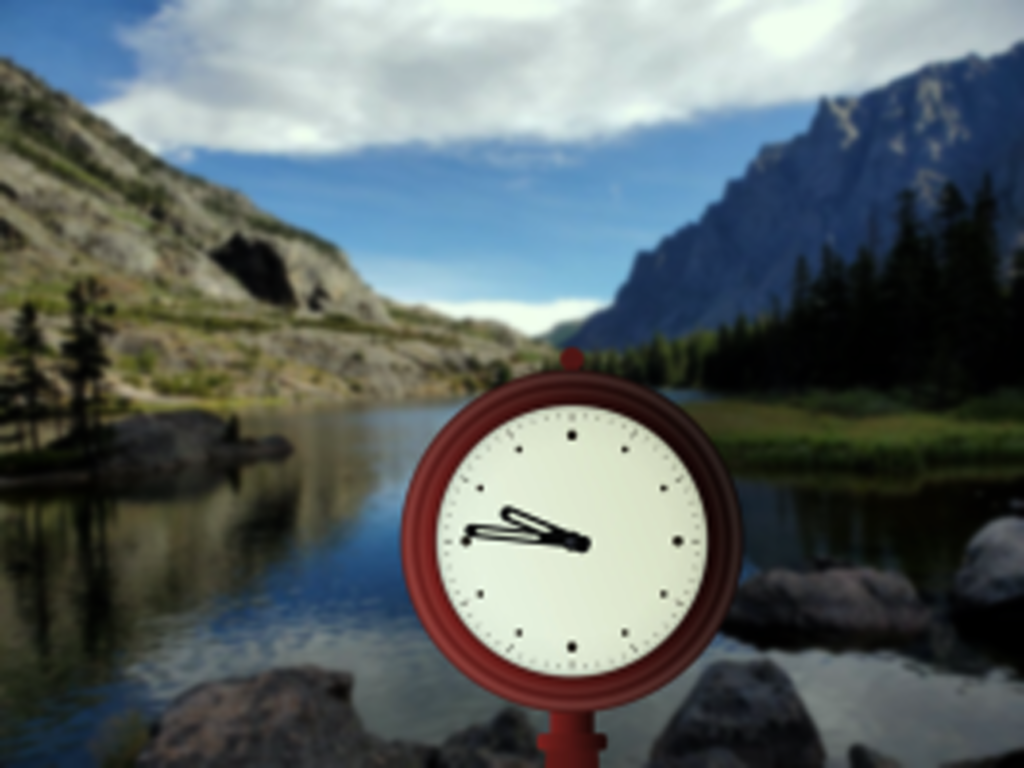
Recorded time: 9:46
